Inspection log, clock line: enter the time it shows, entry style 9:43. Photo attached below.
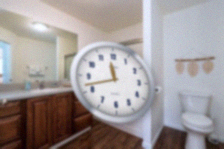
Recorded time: 11:42
